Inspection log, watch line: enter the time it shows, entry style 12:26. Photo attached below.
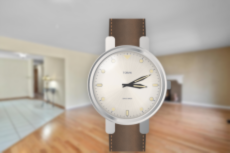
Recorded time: 3:11
